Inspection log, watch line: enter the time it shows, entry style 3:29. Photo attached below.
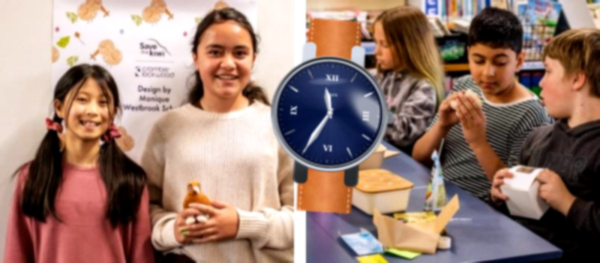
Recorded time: 11:35
